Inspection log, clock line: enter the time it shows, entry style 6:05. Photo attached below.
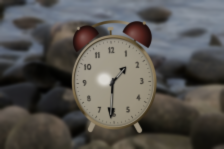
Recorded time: 1:31
